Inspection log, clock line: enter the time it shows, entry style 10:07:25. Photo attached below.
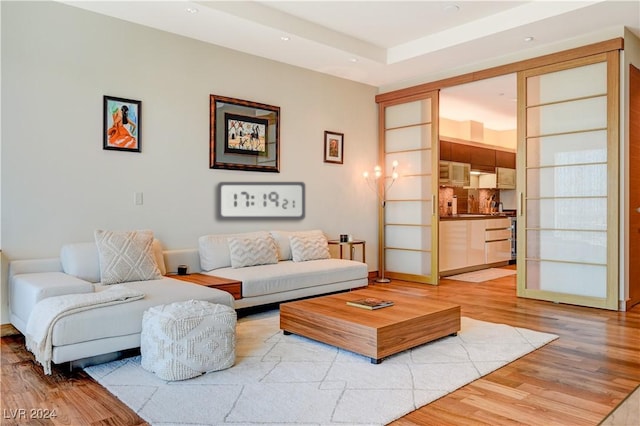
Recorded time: 17:19:21
